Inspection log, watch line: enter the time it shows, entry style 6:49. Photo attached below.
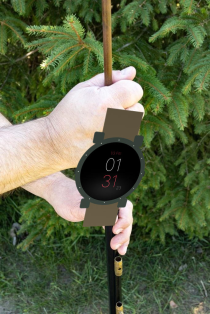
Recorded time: 1:31
